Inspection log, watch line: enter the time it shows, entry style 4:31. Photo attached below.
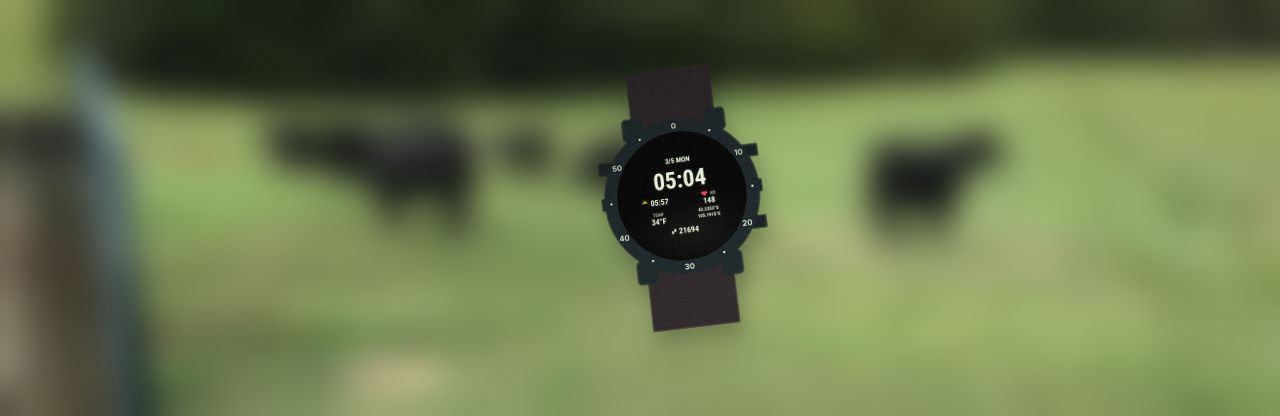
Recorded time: 5:04
